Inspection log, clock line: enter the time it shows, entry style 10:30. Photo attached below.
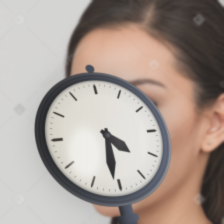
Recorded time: 4:31
